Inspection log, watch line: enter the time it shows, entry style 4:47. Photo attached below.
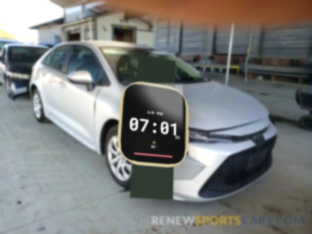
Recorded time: 7:01
